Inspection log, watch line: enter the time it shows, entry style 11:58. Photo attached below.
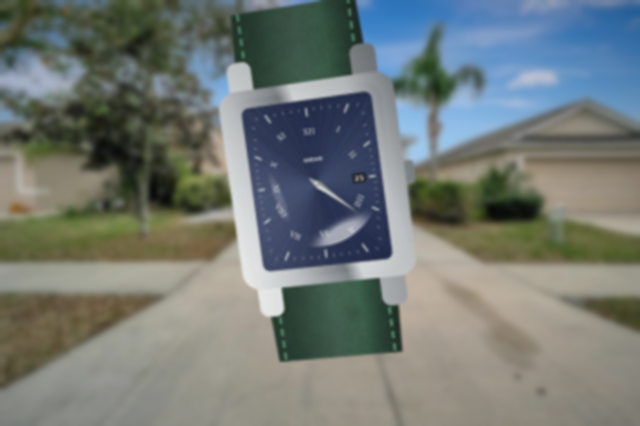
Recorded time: 4:22
